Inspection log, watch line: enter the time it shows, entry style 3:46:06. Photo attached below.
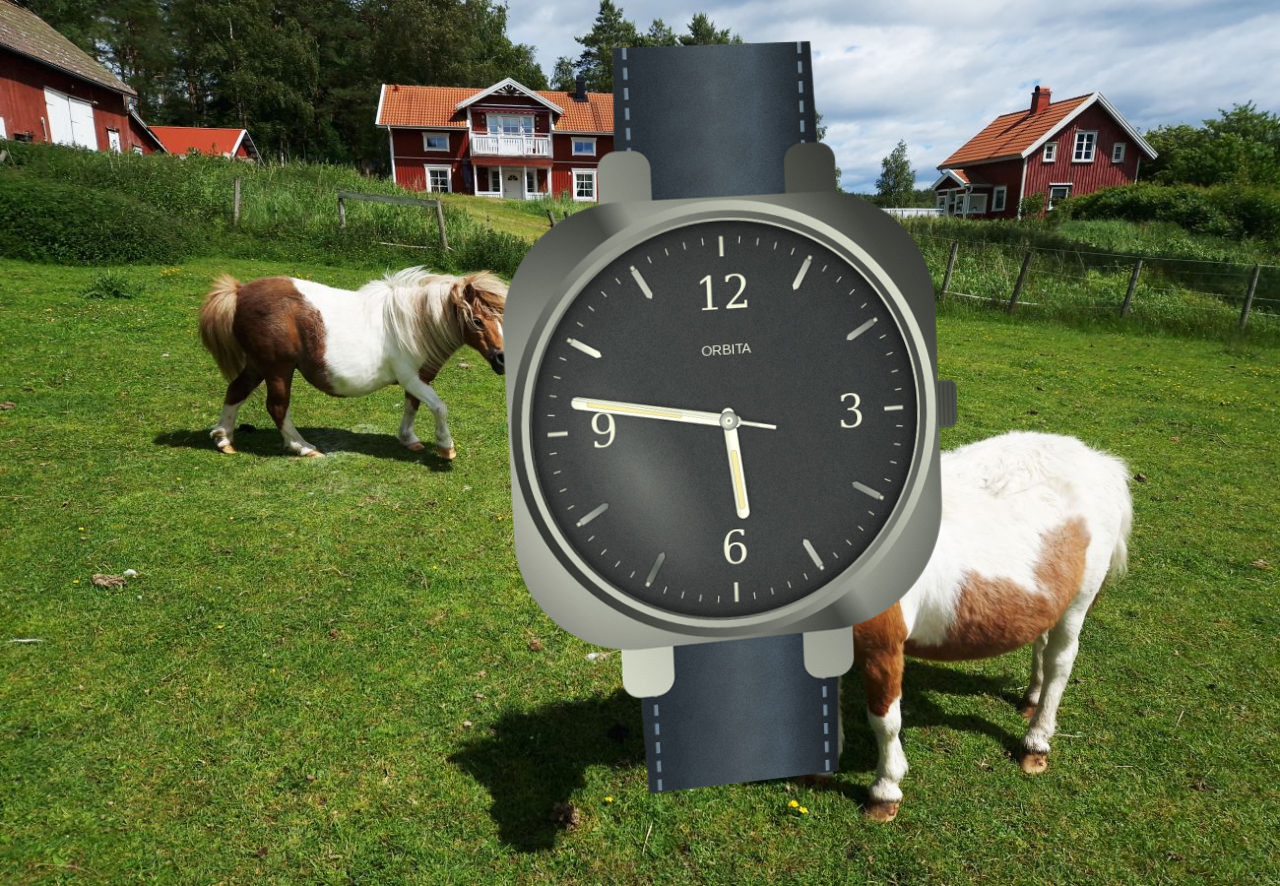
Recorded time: 5:46:47
